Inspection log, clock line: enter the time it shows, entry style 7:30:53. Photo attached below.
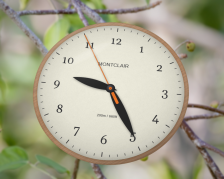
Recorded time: 9:24:55
